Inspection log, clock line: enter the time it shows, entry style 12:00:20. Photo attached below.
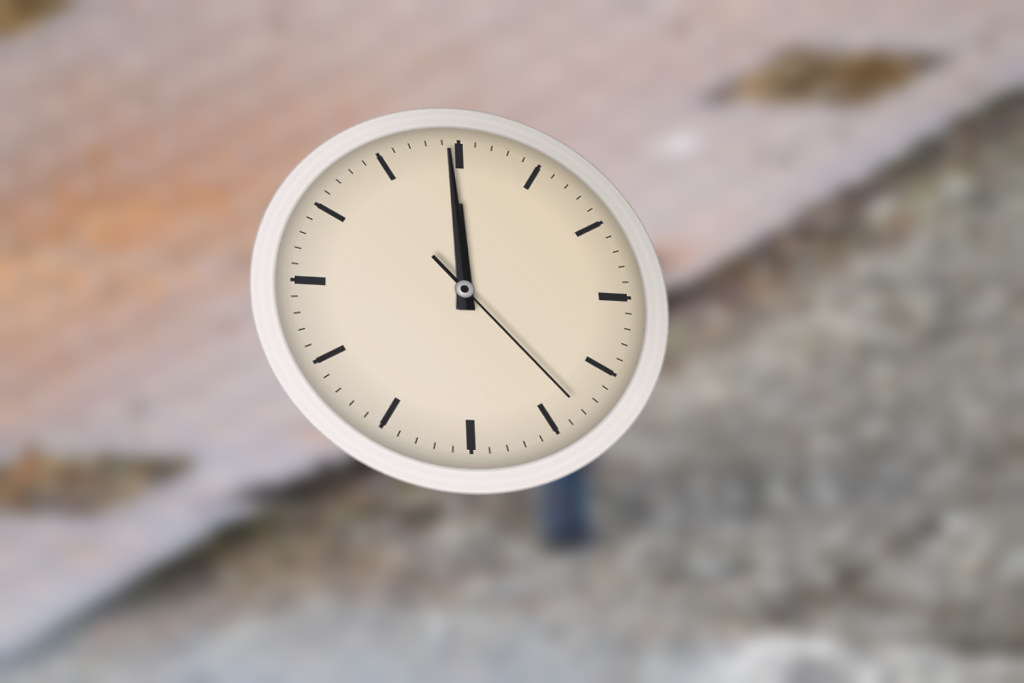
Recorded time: 11:59:23
